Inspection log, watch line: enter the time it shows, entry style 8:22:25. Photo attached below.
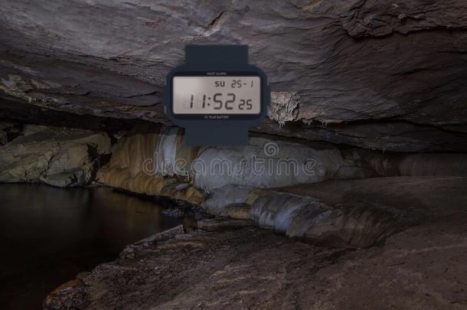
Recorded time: 11:52:25
